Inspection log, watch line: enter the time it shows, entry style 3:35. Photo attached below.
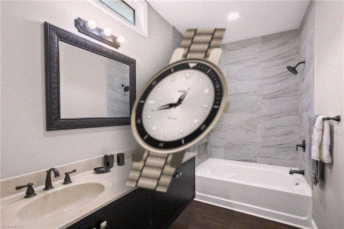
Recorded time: 12:42
